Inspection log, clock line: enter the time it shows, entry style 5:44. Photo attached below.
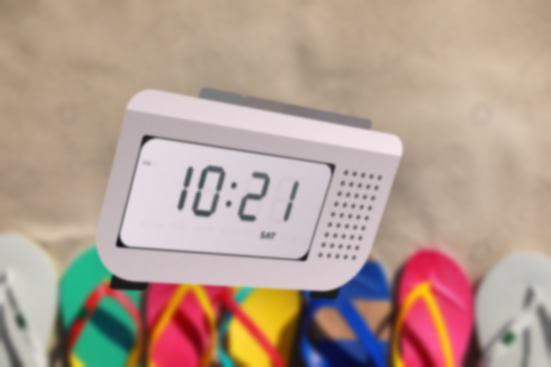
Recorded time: 10:21
